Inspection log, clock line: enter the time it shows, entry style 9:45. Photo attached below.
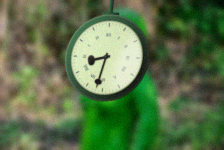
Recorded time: 8:32
